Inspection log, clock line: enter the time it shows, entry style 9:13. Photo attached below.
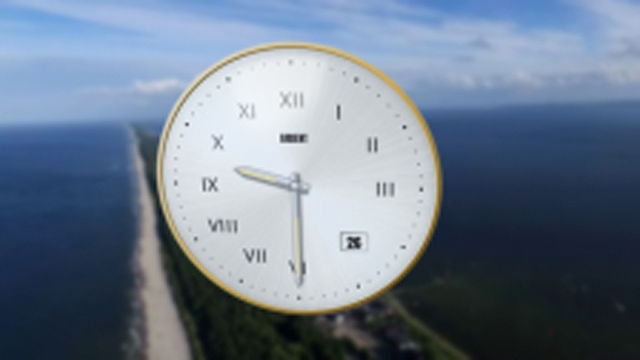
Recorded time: 9:30
